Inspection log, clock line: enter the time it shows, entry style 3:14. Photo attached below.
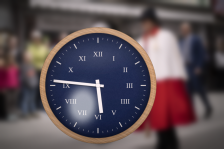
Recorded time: 5:46
